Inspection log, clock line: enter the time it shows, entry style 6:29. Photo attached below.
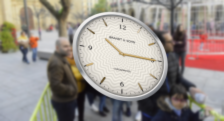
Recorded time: 10:15
